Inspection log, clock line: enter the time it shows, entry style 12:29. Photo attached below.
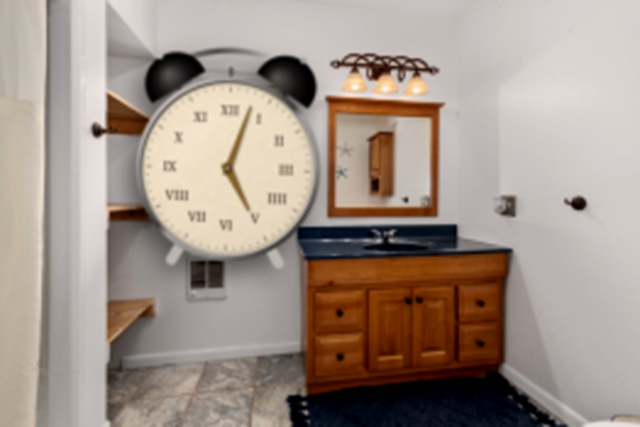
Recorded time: 5:03
